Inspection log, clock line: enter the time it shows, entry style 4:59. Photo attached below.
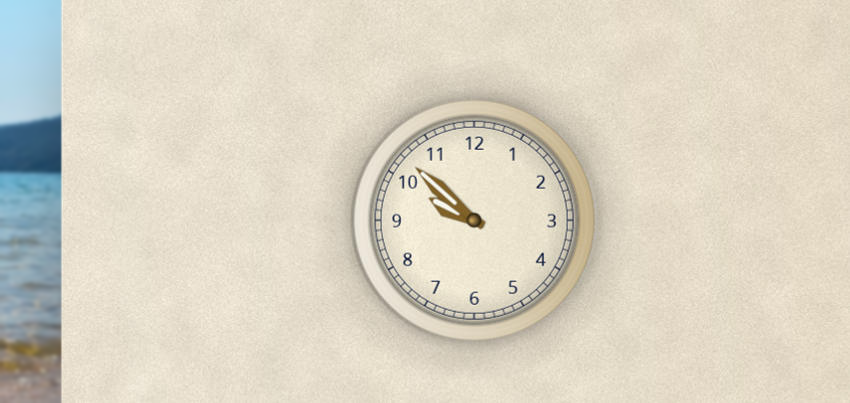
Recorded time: 9:52
